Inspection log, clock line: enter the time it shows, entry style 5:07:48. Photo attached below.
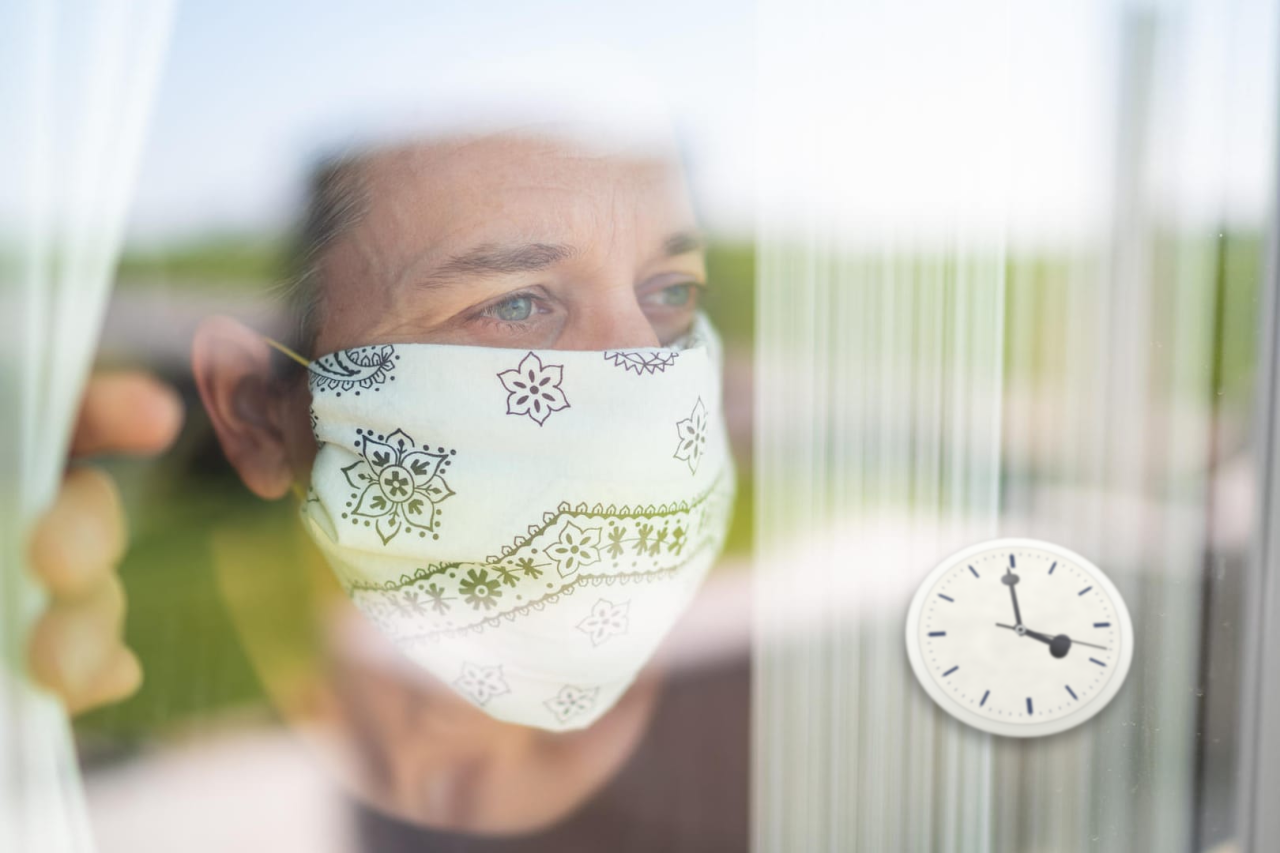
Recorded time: 3:59:18
